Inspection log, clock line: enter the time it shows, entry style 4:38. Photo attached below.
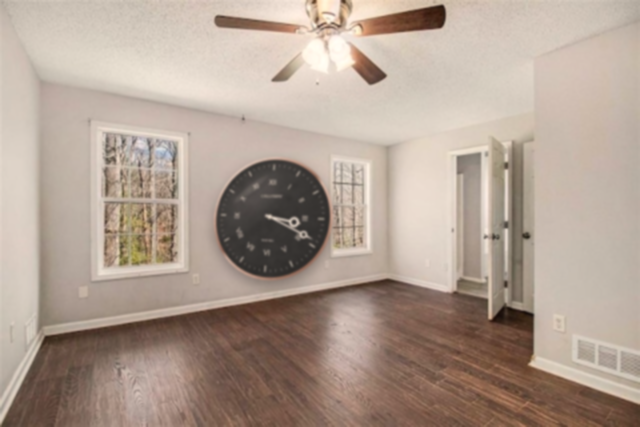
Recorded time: 3:19
